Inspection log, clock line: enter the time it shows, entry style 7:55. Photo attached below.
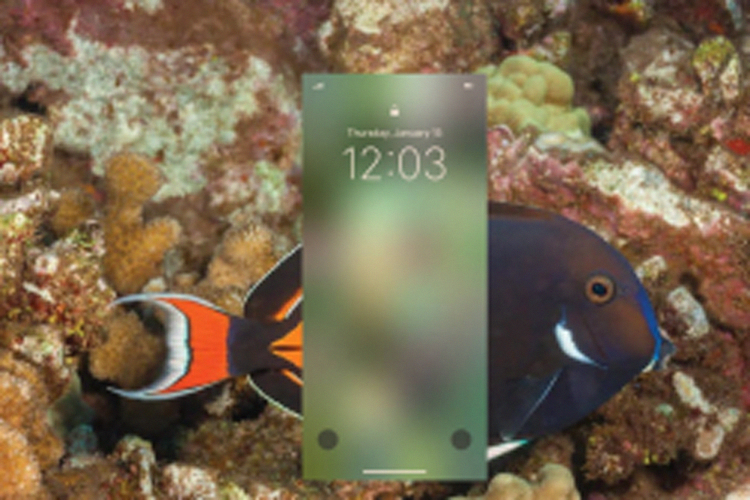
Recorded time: 12:03
